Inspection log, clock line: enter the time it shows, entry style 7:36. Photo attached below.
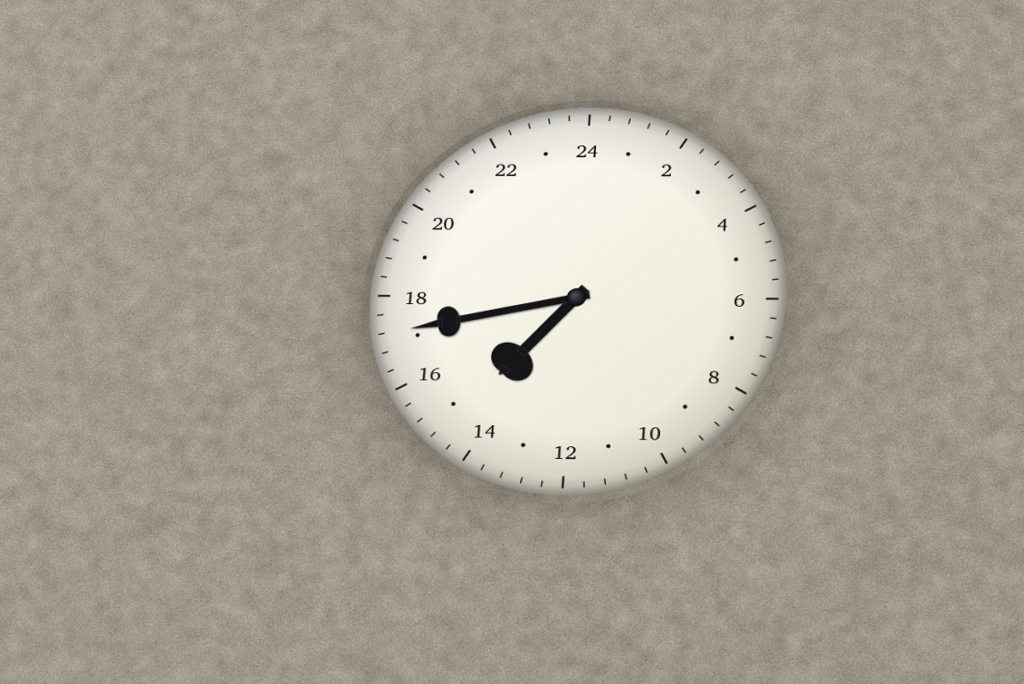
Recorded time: 14:43
